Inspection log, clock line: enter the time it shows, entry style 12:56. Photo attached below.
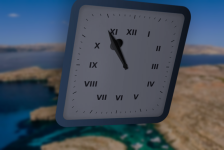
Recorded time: 10:54
